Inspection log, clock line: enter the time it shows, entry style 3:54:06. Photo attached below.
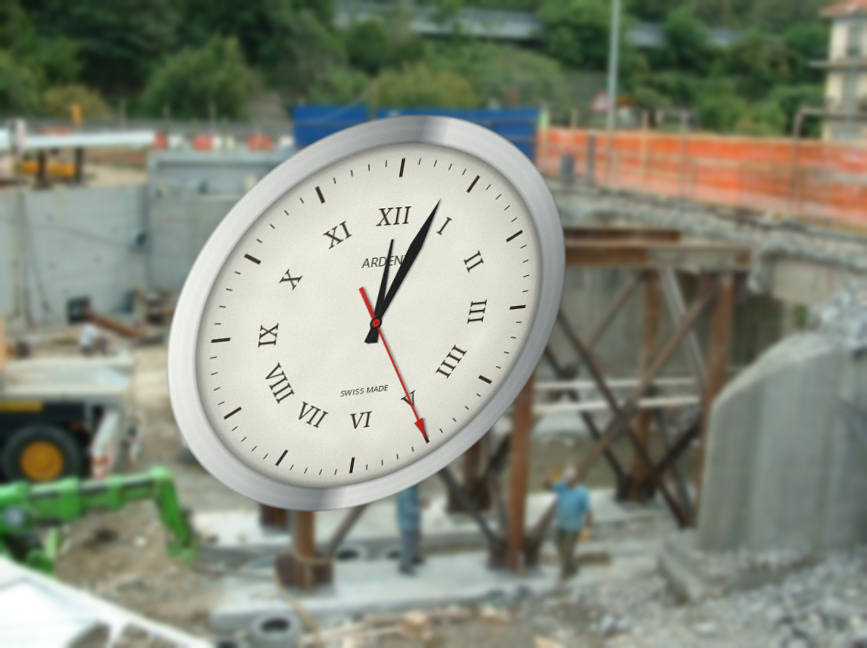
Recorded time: 12:03:25
